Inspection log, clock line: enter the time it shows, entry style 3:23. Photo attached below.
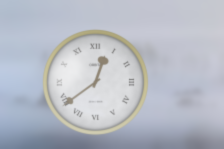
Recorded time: 12:39
